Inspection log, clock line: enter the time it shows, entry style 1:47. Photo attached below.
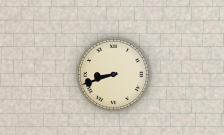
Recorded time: 8:42
